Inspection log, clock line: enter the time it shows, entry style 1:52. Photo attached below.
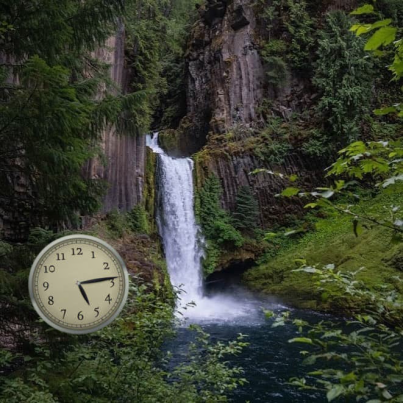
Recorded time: 5:14
